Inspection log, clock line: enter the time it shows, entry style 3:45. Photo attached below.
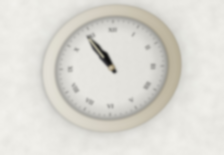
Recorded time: 10:54
